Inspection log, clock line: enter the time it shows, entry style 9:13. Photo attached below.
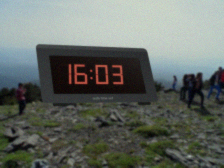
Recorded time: 16:03
